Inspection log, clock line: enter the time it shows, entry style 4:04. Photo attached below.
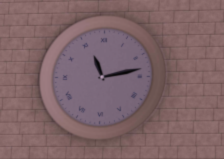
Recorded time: 11:13
